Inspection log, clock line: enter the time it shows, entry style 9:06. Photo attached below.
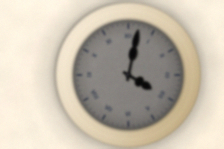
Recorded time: 4:02
